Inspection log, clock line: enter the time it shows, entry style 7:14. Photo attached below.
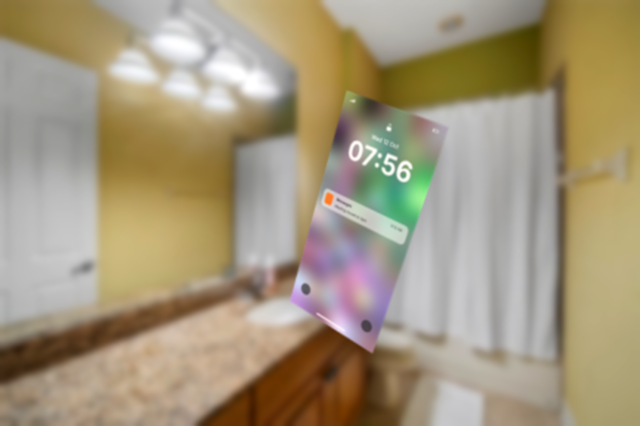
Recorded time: 7:56
